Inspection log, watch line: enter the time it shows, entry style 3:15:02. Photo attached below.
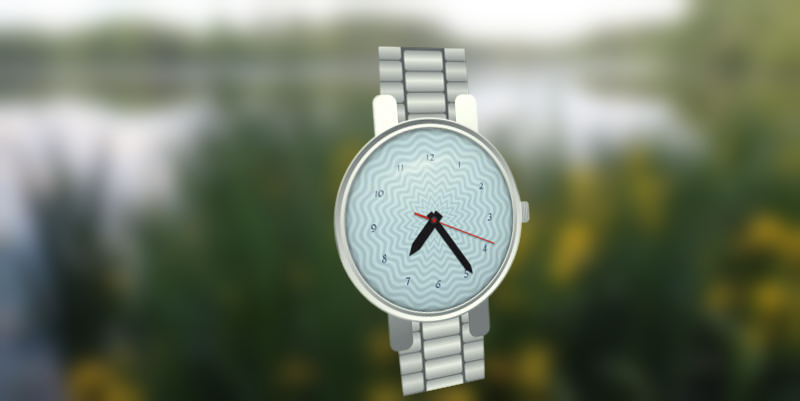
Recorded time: 7:24:19
